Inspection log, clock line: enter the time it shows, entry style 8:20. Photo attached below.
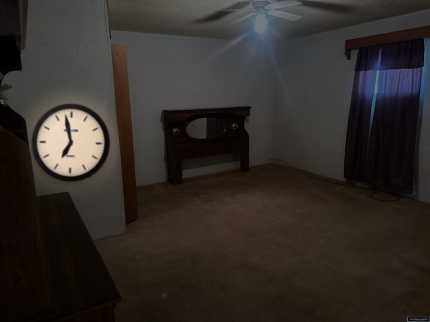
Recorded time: 6:58
